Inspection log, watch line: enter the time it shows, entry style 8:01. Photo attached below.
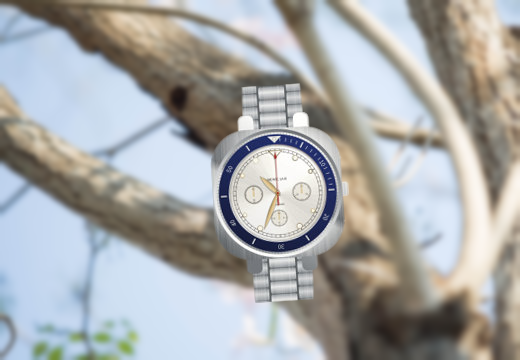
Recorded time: 10:34
